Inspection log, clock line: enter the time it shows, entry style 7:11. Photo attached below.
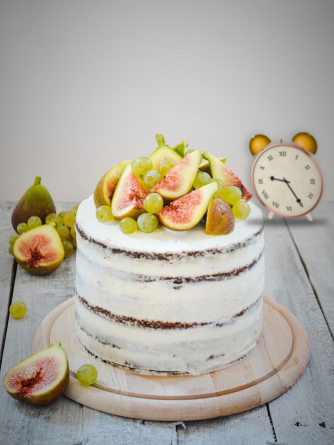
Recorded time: 9:25
